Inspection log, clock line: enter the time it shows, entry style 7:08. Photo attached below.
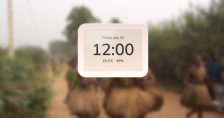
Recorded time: 12:00
